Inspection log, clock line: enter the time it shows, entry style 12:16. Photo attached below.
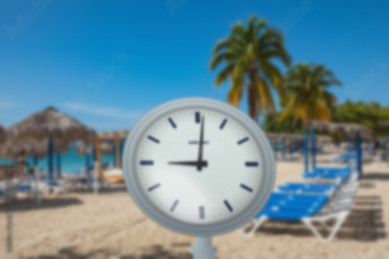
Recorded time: 9:01
